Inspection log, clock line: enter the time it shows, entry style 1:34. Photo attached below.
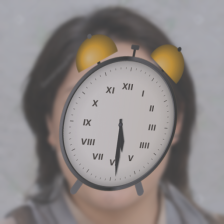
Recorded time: 5:29
